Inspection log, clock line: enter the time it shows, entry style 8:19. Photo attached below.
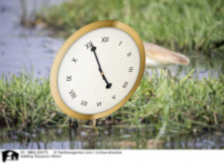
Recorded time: 4:56
